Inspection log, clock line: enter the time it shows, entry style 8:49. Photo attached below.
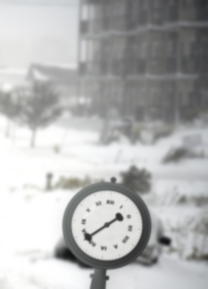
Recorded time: 1:38
